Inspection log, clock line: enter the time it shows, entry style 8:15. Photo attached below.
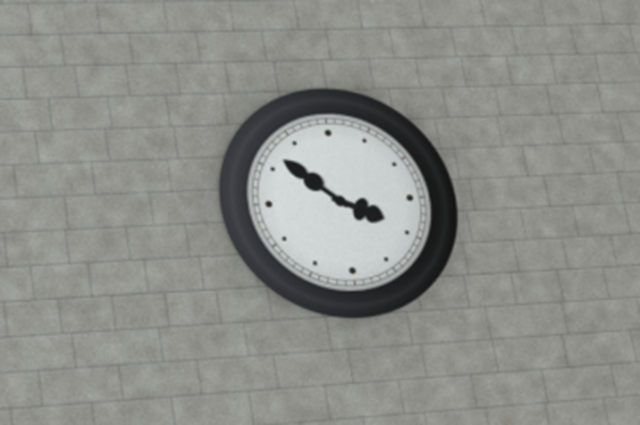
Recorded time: 3:52
